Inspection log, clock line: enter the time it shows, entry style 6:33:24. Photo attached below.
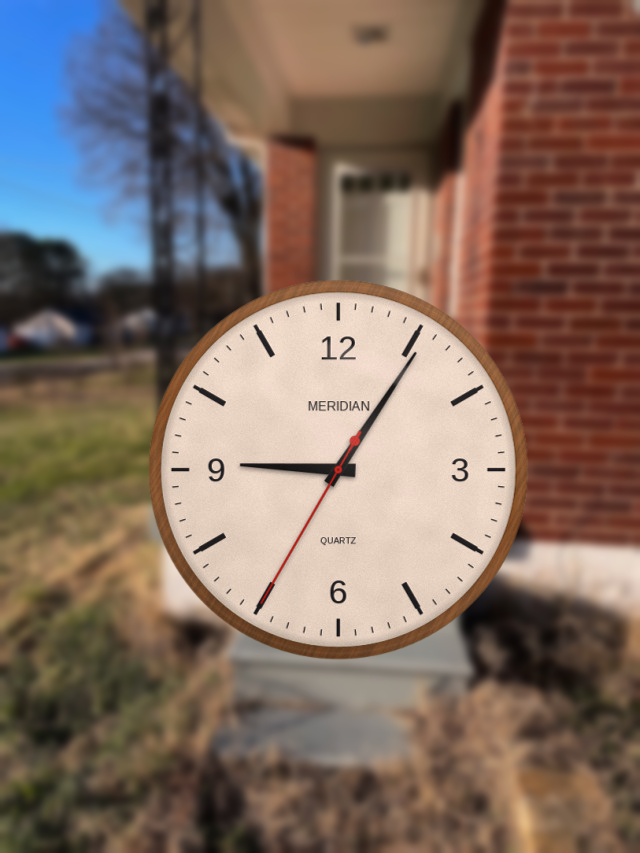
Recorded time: 9:05:35
